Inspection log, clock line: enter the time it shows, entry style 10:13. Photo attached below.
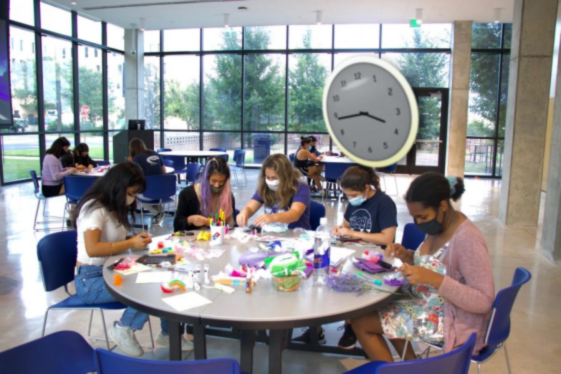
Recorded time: 3:44
